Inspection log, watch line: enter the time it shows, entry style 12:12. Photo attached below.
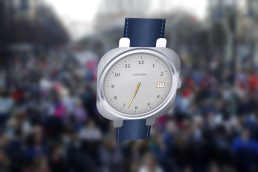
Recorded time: 6:33
